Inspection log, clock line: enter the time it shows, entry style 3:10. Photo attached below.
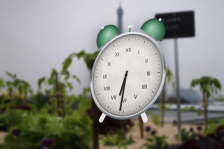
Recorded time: 6:31
